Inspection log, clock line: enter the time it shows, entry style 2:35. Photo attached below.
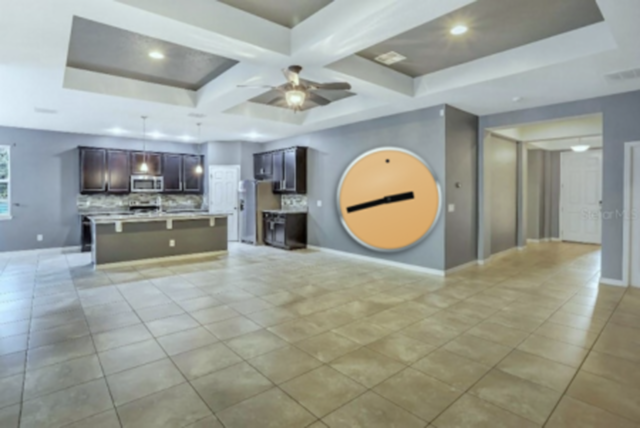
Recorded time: 2:43
